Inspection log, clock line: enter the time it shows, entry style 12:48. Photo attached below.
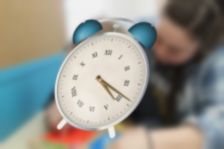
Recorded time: 4:19
